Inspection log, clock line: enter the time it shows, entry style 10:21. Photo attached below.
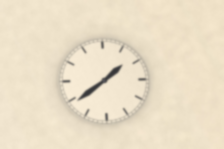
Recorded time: 1:39
